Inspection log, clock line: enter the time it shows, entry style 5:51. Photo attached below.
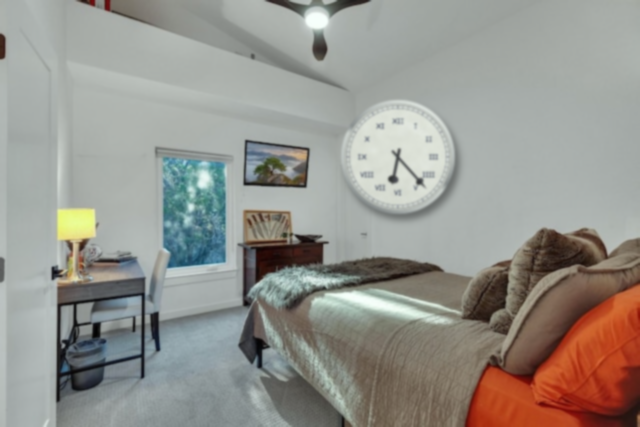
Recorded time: 6:23
